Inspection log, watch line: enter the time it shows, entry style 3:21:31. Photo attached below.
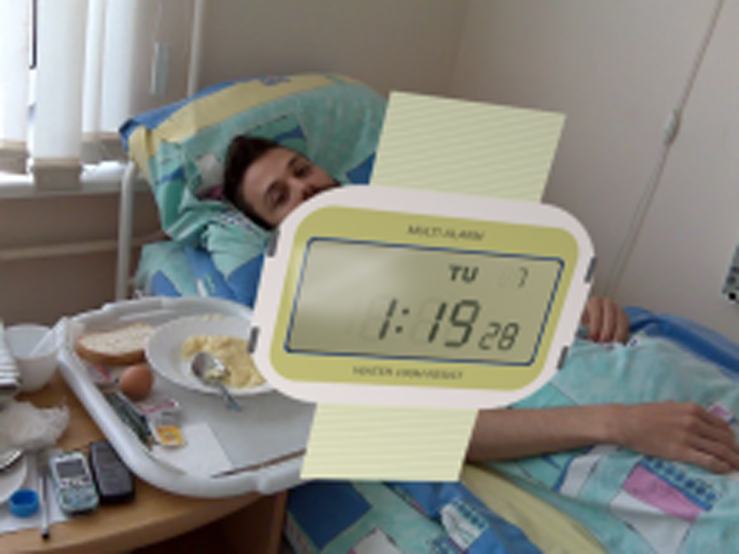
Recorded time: 1:19:28
